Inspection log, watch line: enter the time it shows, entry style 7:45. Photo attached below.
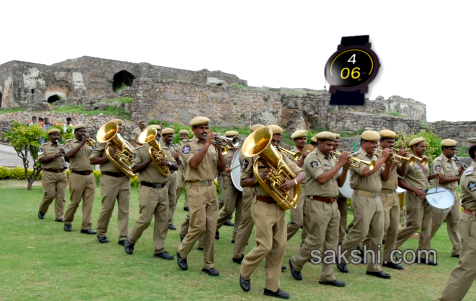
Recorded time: 4:06
